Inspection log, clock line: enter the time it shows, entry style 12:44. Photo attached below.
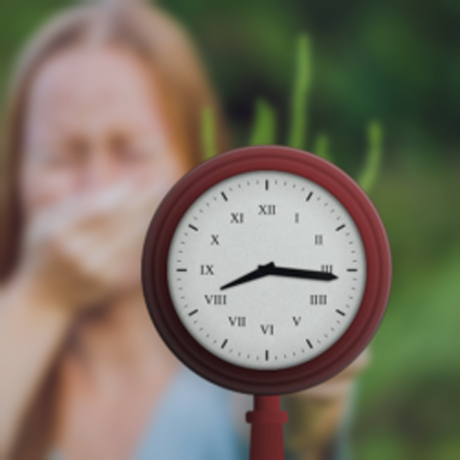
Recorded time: 8:16
